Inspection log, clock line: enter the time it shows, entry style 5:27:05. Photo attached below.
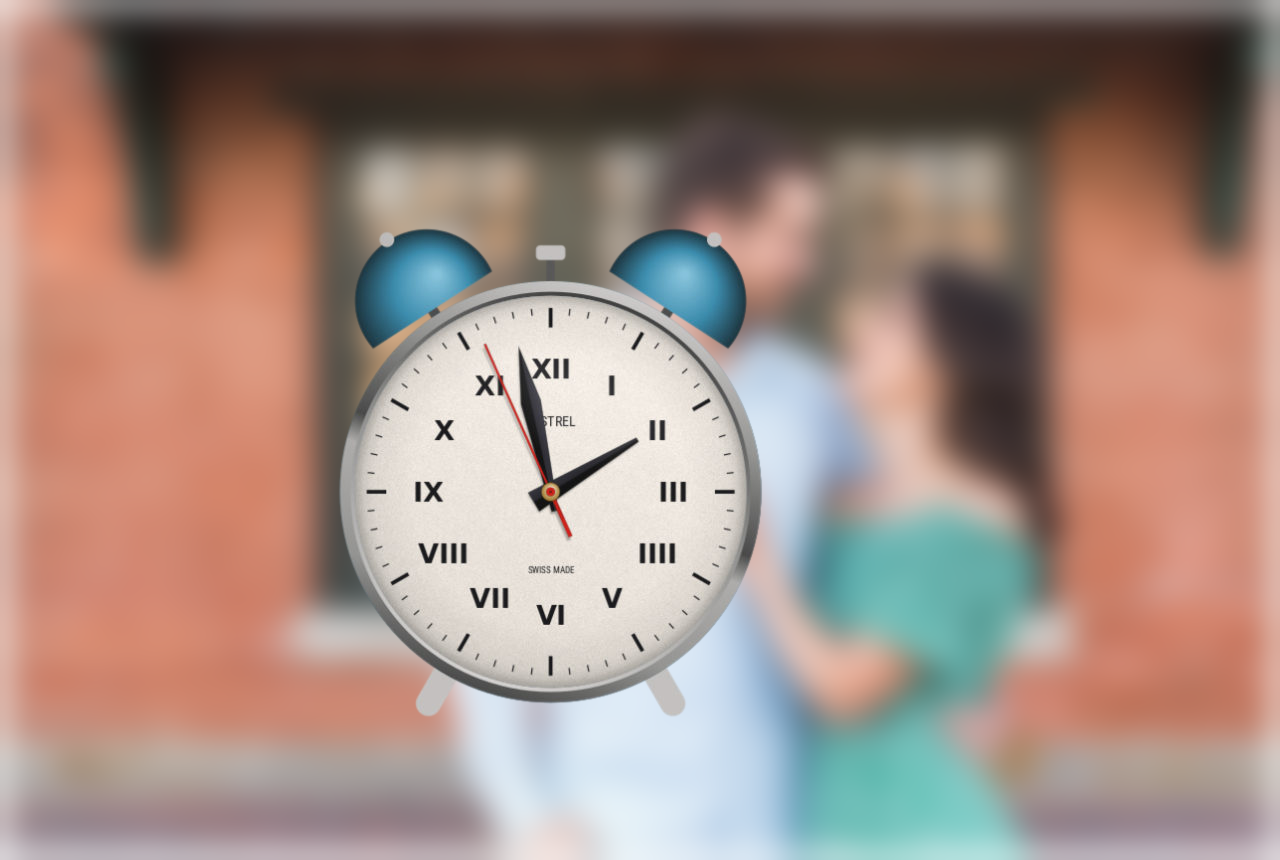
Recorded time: 1:57:56
